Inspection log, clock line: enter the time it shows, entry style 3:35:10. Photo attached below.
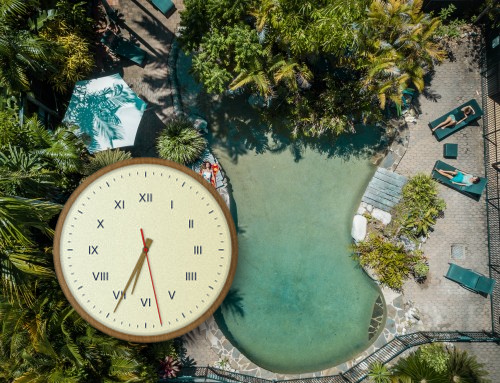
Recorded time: 6:34:28
